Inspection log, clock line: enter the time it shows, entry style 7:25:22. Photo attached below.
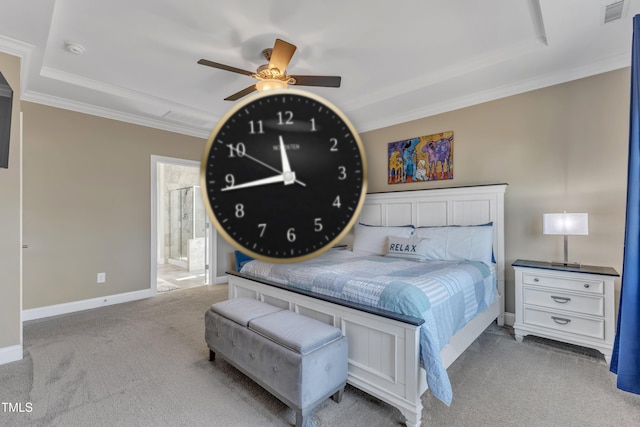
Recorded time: 11:43:50
